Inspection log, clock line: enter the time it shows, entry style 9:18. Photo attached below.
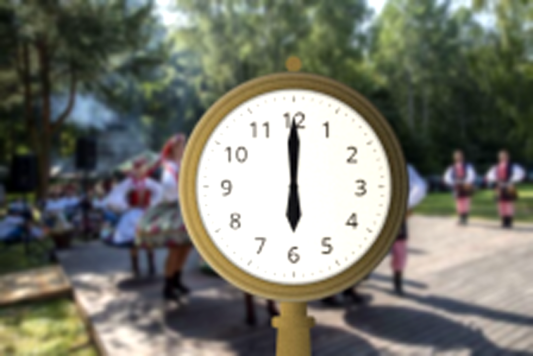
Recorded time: 6:00
